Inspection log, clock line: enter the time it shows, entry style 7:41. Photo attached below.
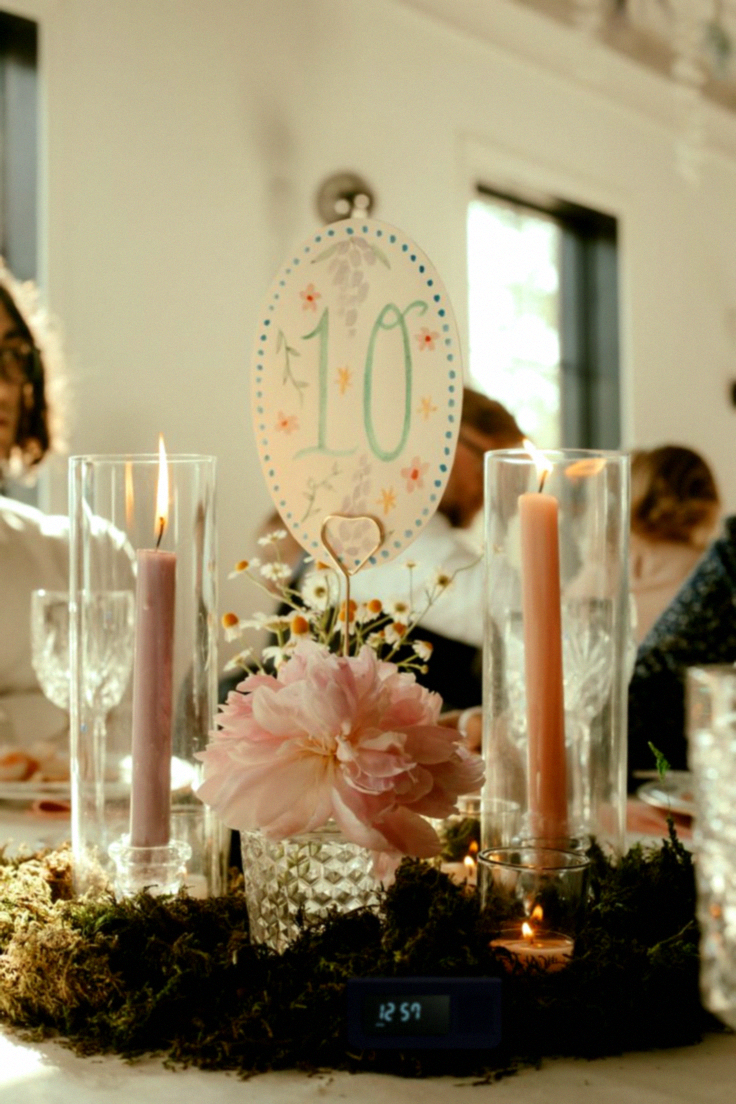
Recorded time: 12:57
